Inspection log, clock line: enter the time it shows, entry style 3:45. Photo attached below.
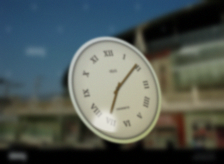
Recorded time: 7:09
